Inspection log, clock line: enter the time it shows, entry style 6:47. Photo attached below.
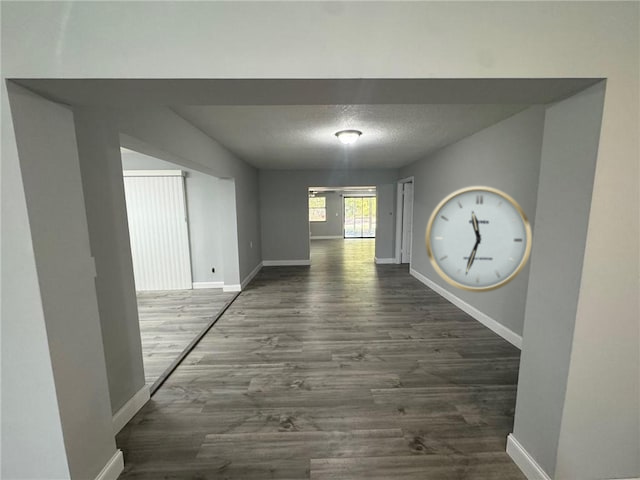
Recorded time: 11:33
